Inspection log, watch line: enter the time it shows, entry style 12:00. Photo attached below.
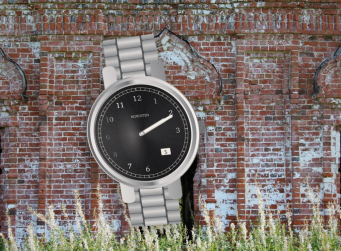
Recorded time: 2:11
